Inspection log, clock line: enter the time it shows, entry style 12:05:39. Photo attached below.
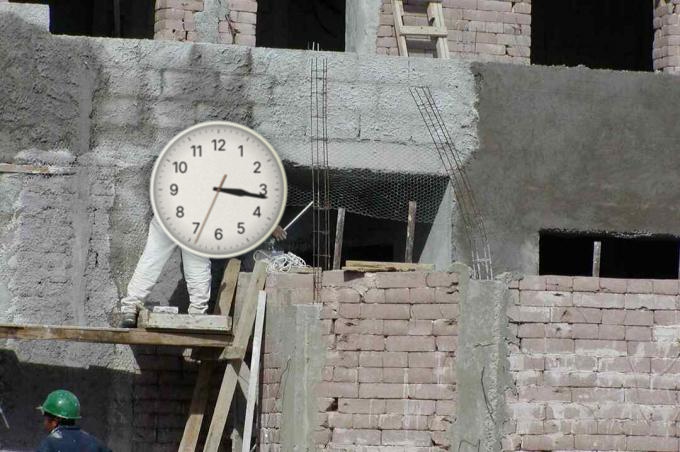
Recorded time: 3:16:34
